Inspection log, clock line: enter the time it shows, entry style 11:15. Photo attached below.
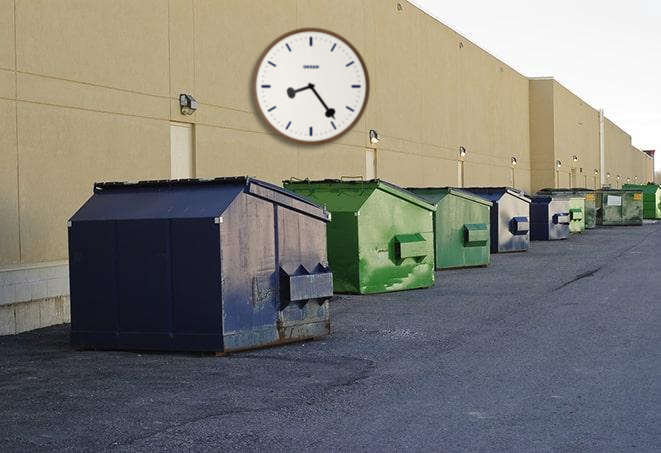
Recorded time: 8:24
